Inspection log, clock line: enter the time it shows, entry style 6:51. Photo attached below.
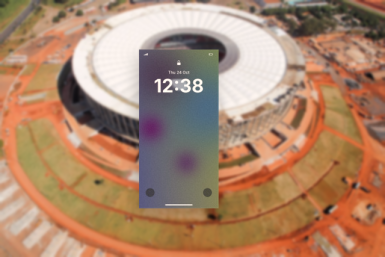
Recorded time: 12:38
